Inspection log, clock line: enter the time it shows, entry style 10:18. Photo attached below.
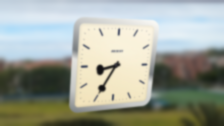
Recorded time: 8:35
